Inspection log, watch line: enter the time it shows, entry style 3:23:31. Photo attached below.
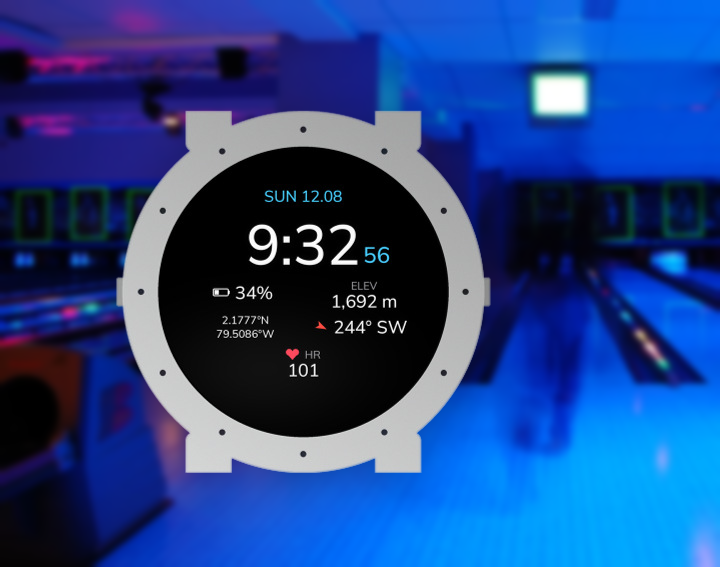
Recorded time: 9:32:56
